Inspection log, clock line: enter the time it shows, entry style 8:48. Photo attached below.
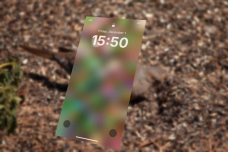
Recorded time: 15:50
